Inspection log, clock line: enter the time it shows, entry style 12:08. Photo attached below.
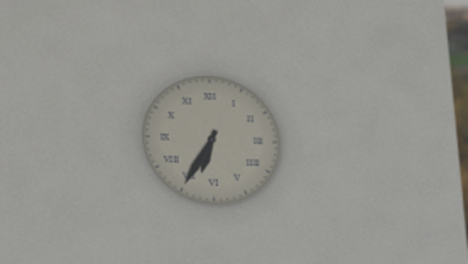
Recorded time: 6:35
